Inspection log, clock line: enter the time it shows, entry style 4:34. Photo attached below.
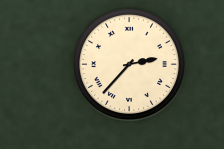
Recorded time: 2:37
